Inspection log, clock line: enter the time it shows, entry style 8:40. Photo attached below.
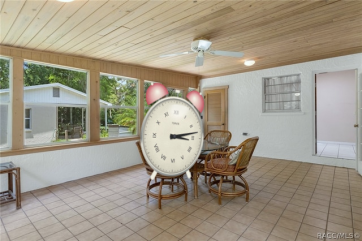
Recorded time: 3:13
